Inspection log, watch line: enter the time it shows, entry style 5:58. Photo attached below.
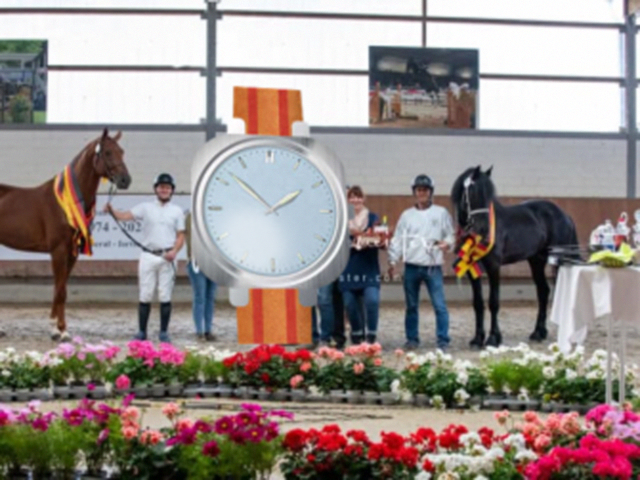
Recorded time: 1:52
